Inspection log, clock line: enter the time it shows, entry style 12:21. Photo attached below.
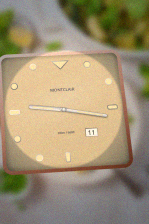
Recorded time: 9:17
